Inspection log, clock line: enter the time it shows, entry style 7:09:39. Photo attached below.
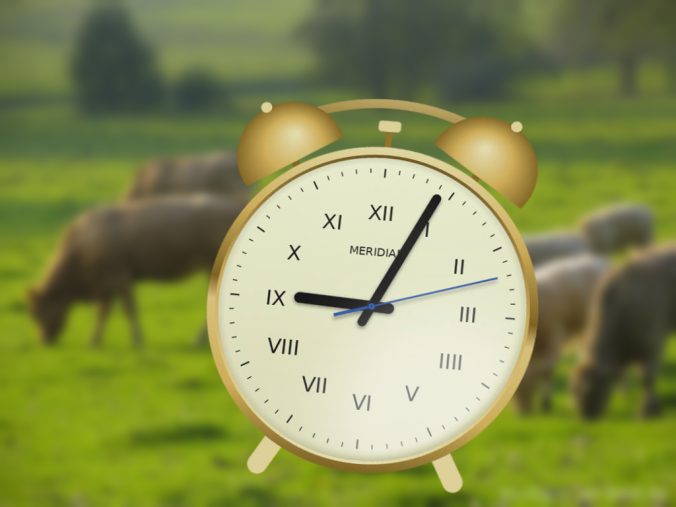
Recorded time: 9:04:12
